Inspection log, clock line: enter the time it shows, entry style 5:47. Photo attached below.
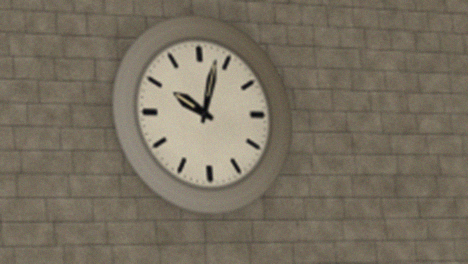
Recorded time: 10:03
